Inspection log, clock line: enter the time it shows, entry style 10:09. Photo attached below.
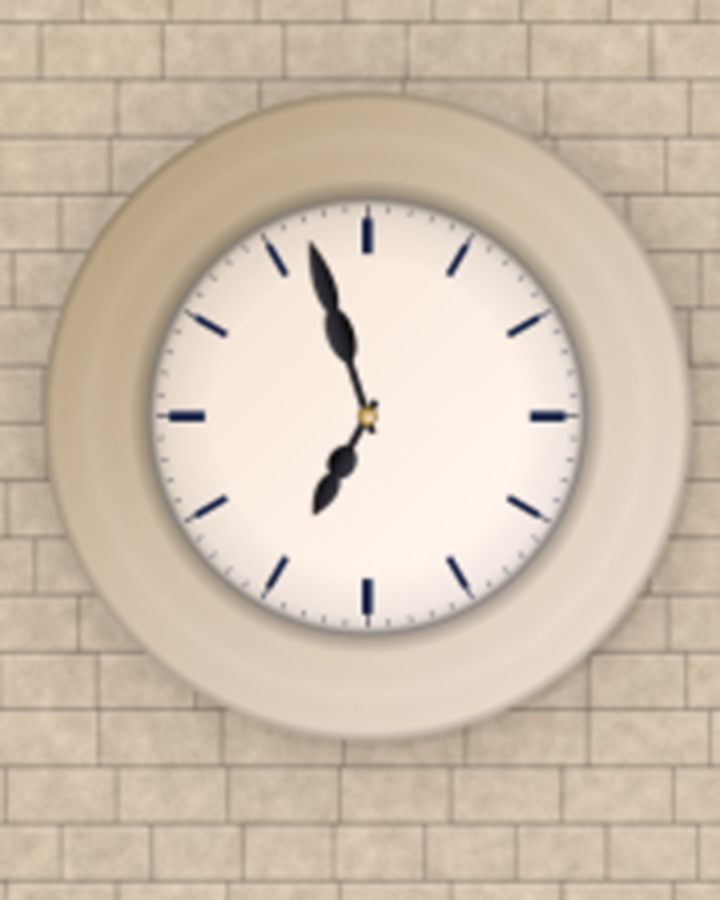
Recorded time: 6:57
